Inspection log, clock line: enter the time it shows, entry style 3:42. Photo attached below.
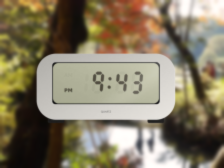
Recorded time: 9:43
